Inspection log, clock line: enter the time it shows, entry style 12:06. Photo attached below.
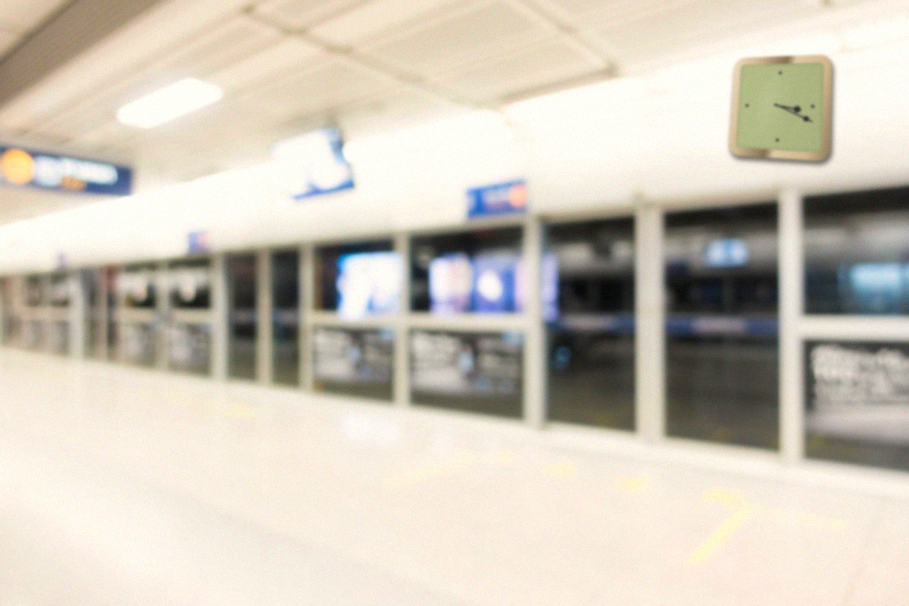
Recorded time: 3:19
